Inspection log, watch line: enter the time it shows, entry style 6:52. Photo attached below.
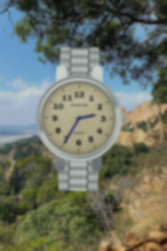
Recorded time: 2:35
